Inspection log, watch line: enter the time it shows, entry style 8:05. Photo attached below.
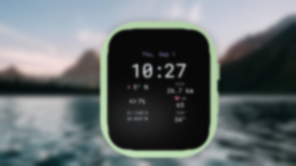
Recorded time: 10:27
